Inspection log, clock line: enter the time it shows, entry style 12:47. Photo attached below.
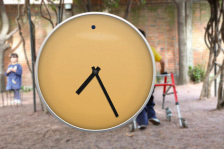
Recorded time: 7:26
